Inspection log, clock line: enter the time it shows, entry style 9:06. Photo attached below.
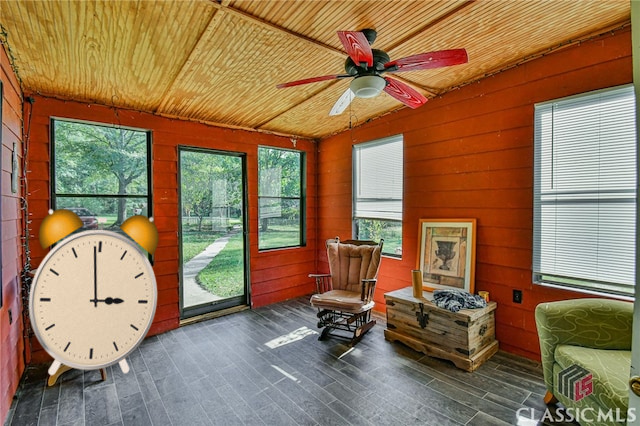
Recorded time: 2:59
